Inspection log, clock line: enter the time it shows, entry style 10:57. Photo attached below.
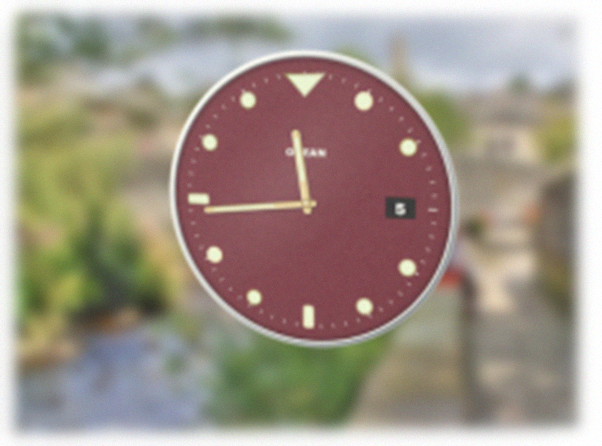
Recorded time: 11:44
